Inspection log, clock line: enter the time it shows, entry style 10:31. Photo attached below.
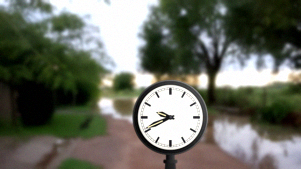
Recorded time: 9:41
